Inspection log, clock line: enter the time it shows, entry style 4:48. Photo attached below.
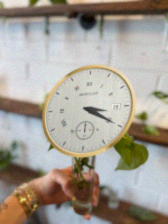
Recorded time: 3:20
